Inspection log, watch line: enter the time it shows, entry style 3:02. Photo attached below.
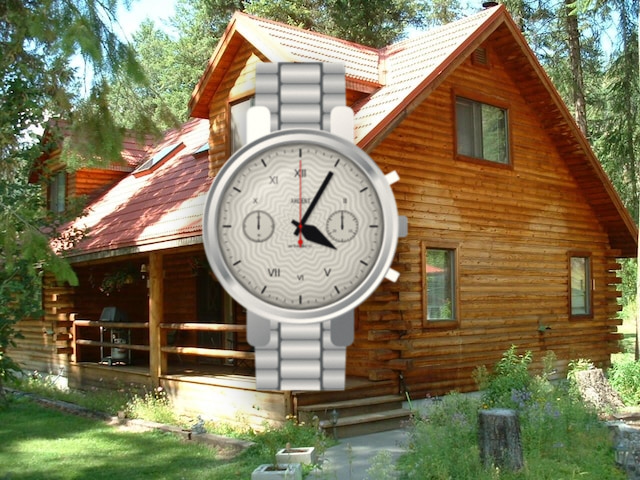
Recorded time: 4:05
